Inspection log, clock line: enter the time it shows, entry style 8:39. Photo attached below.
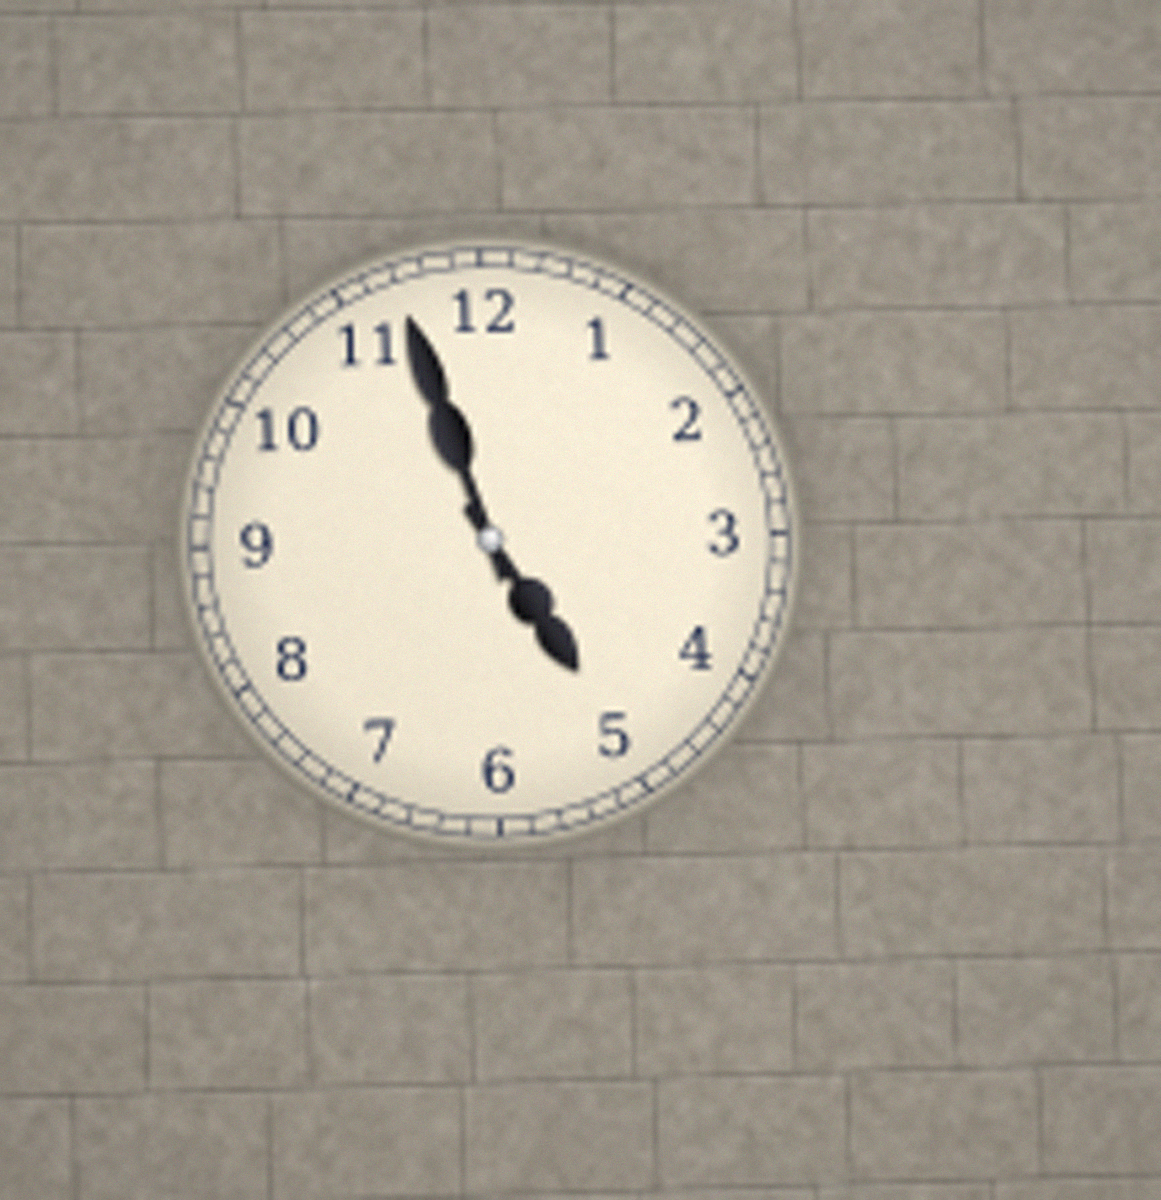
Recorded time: 4:57
